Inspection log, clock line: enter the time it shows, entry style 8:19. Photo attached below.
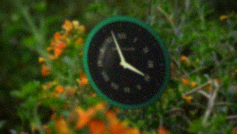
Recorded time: 3:57
